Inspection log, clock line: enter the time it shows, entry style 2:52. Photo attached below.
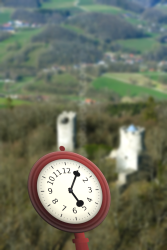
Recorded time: 5:05
